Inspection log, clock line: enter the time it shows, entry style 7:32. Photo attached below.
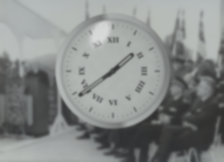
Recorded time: 1:39
